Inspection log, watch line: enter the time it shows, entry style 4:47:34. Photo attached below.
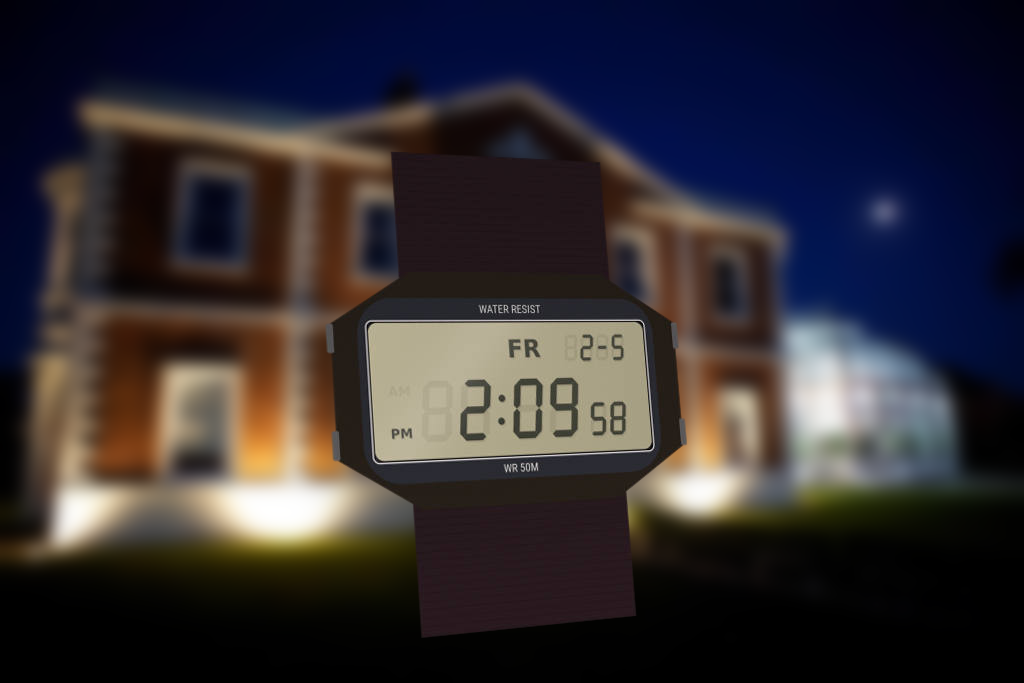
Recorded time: 2:09:58
